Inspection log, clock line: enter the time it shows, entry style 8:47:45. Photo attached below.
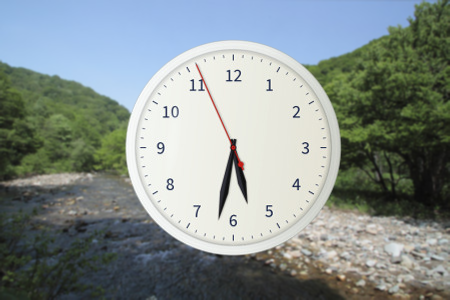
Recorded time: 5:31:56
